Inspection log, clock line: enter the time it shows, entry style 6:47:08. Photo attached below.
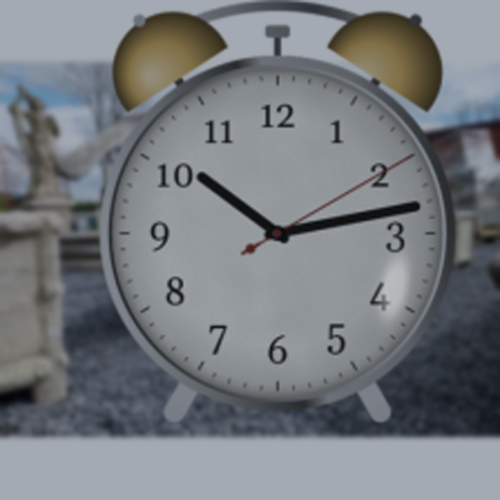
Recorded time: 10:13:10
